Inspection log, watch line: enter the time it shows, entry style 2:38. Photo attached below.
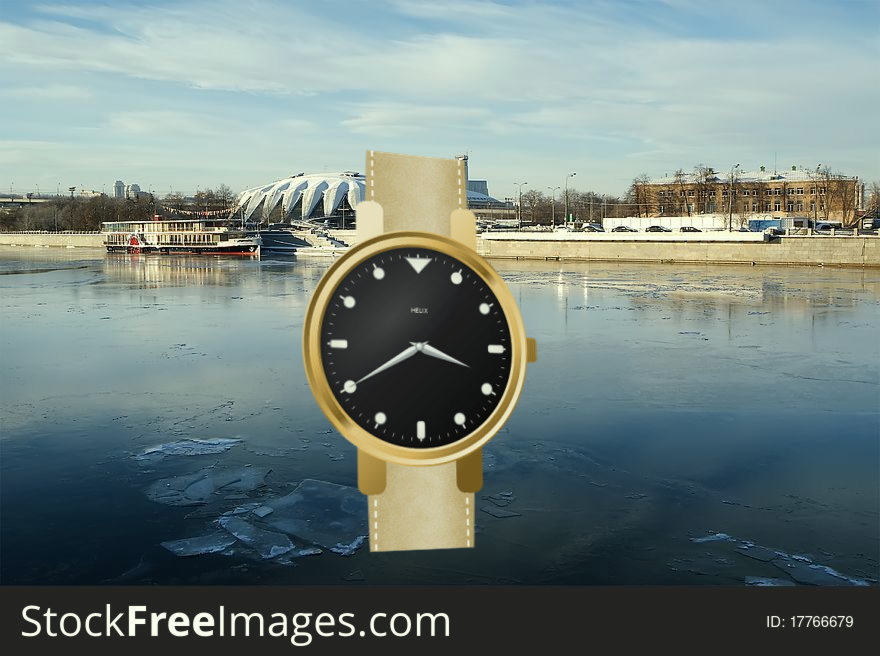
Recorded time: 3:40
